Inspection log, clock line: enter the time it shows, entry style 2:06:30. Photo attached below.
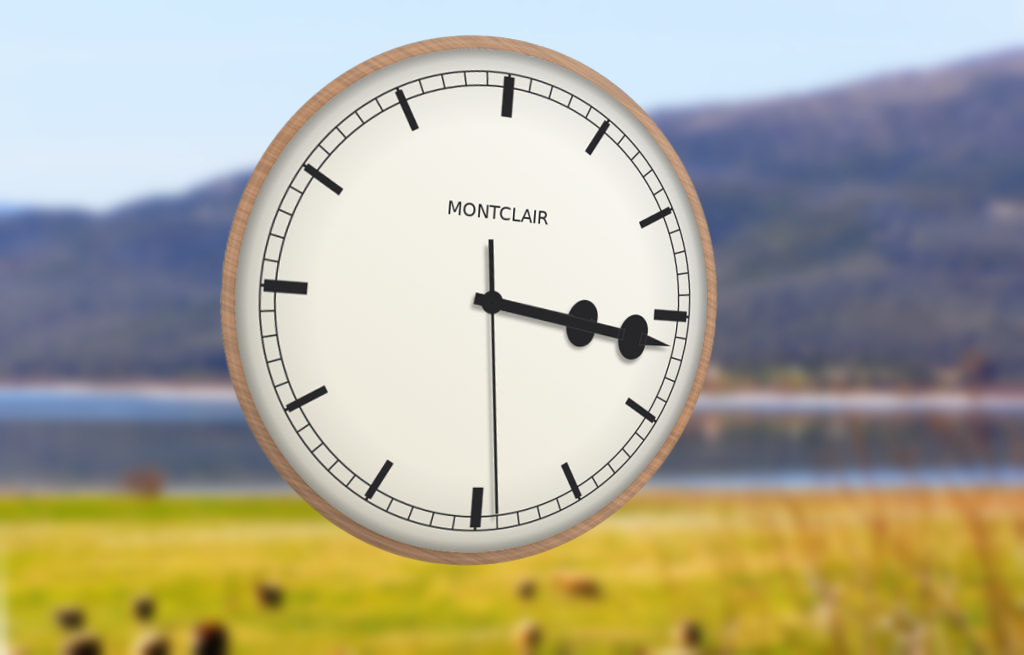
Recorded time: 3:16:29
